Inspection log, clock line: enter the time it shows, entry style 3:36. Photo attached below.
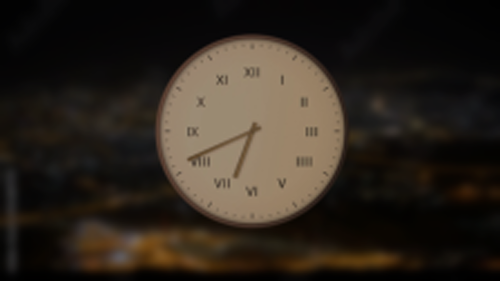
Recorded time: 6:41
